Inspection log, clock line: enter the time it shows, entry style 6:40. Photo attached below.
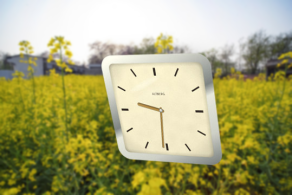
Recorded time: 9:31
